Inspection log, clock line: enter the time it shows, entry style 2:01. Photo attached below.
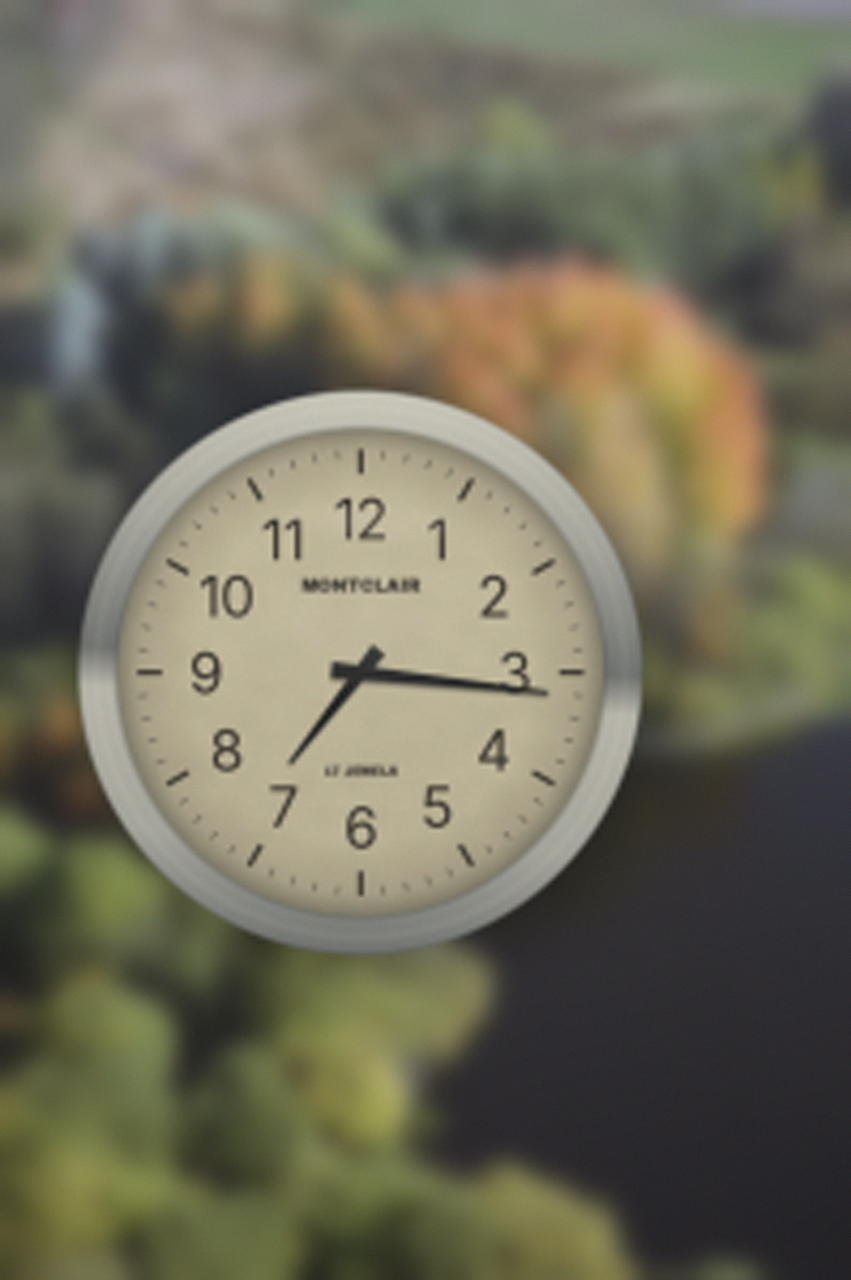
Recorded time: 7:16
